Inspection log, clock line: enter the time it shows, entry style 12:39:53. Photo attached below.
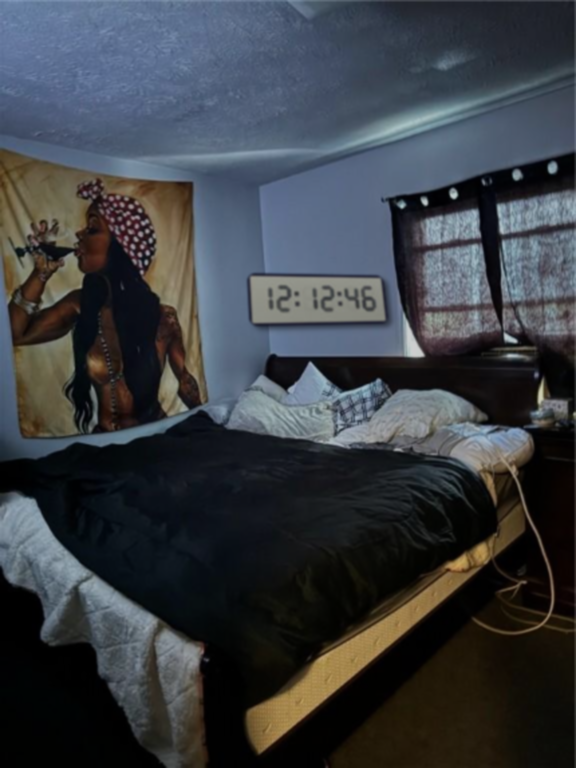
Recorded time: 12:12:46
